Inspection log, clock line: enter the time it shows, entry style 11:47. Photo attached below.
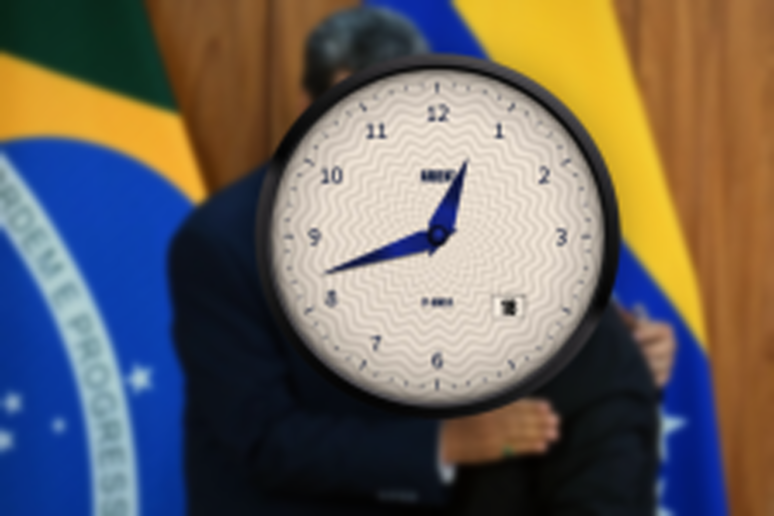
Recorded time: 12:42
